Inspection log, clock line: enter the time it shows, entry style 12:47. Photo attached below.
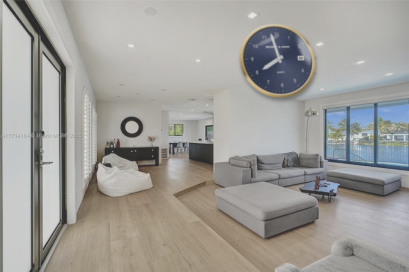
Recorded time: 7:58
